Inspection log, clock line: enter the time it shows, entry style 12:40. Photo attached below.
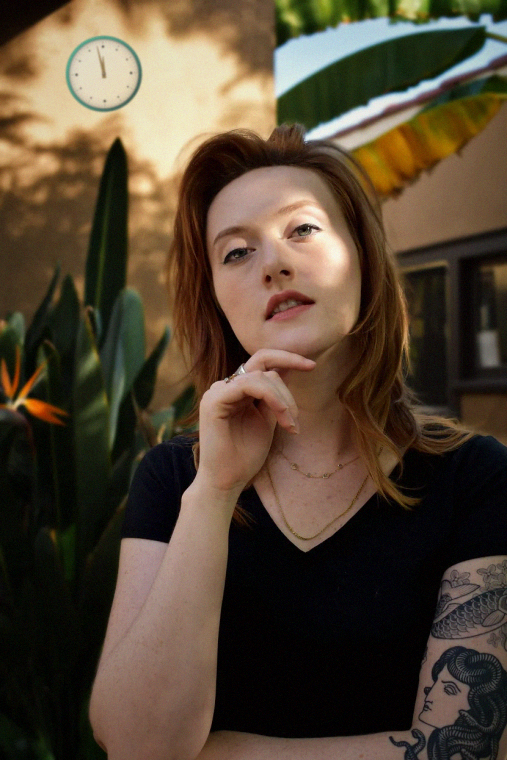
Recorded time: 11:58
